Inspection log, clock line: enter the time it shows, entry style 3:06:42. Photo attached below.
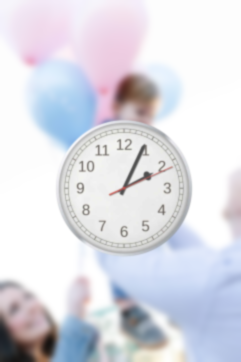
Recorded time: 2:04:11
